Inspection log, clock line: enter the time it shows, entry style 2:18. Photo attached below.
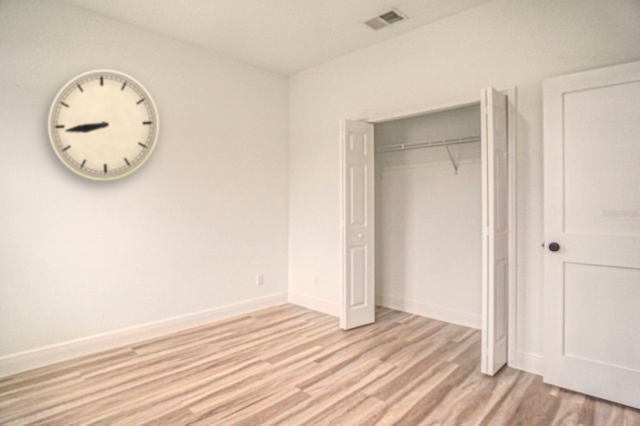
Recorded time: 8:44
